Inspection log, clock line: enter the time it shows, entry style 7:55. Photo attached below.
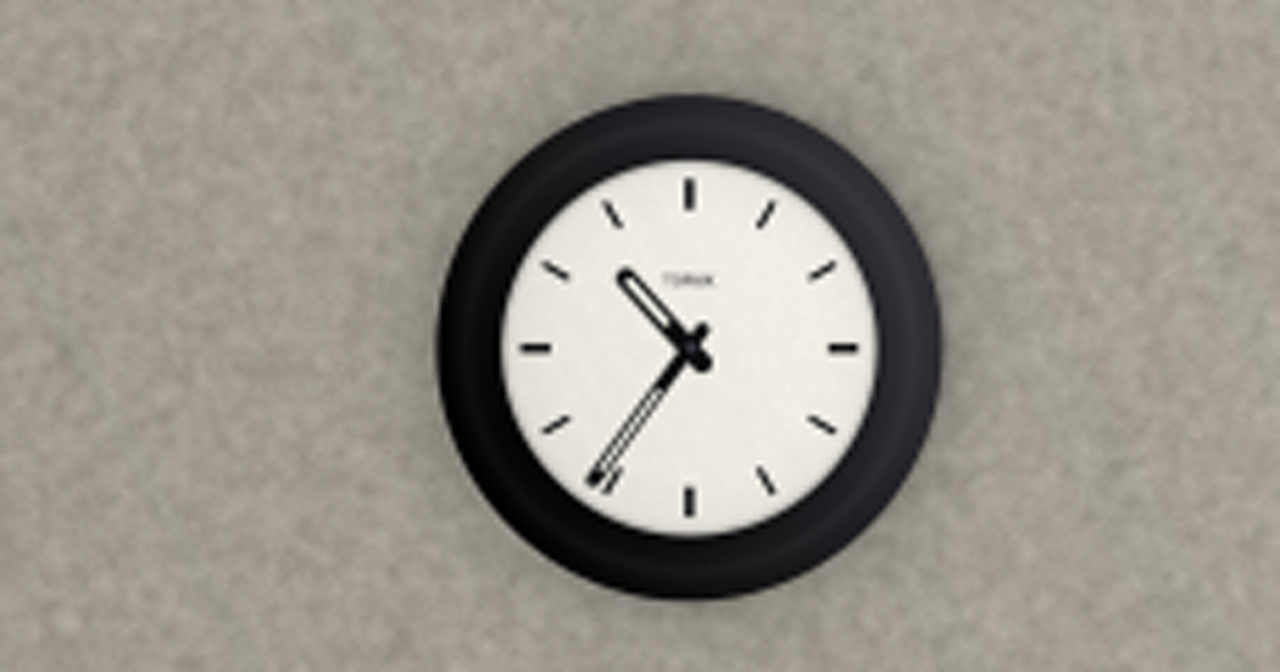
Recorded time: 10:36
